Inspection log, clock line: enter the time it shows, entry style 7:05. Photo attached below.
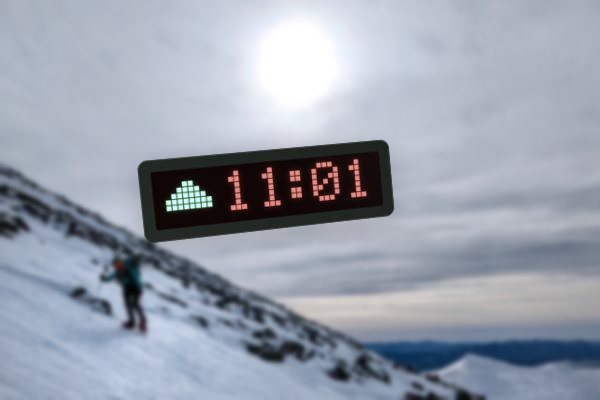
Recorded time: 11:01
